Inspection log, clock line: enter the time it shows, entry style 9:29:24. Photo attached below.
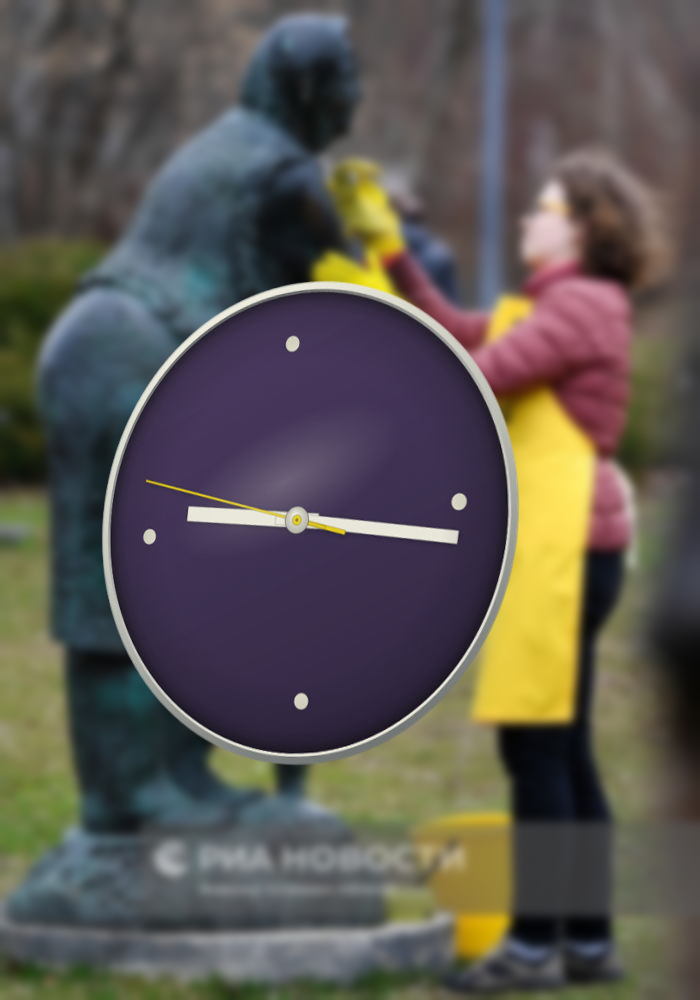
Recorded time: 9:16:48
